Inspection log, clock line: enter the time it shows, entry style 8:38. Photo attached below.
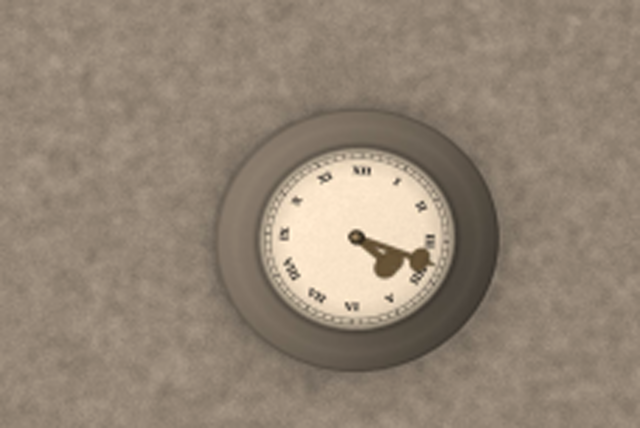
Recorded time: 4:18
